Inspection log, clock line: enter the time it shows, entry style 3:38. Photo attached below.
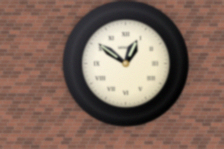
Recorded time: 12:51
